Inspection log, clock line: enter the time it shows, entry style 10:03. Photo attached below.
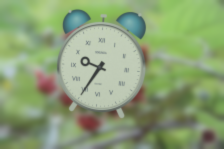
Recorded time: 9:35
